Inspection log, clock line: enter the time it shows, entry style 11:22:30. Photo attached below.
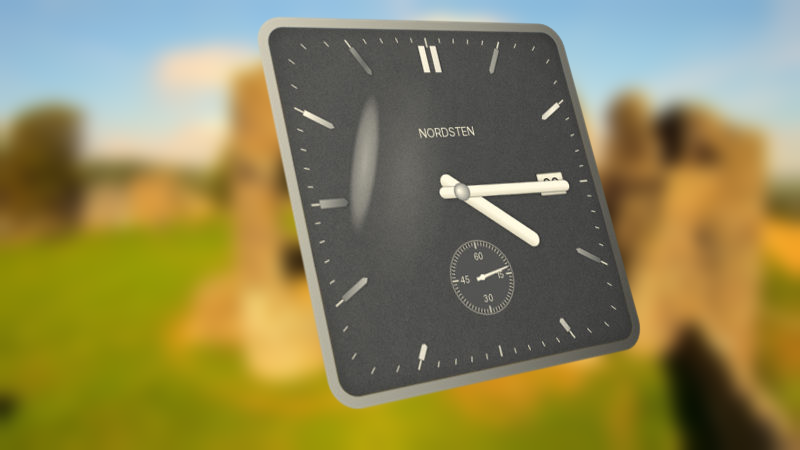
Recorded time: 4:15:13
